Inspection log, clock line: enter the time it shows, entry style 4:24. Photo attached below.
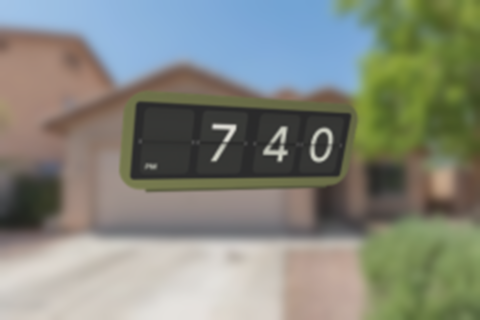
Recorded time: 7:40
